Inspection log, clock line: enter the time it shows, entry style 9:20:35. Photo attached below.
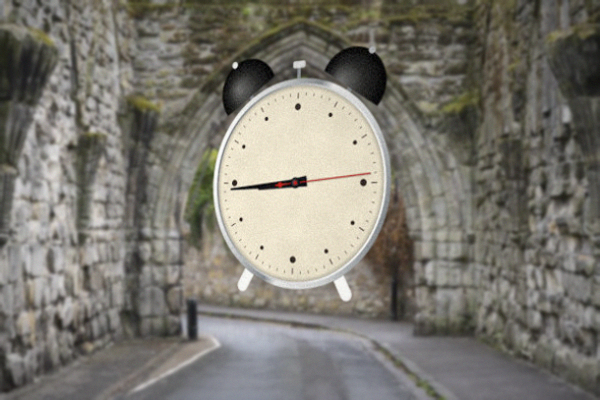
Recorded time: 8:44:14
